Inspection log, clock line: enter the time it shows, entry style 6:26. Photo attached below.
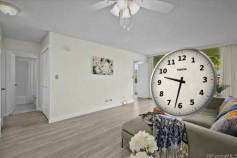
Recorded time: 9:32
